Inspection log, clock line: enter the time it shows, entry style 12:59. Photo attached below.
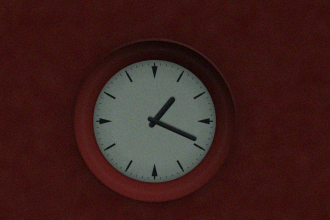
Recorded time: 1:19
